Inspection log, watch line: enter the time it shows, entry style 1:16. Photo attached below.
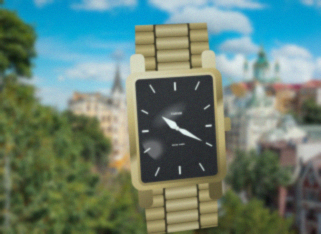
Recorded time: 10:20
